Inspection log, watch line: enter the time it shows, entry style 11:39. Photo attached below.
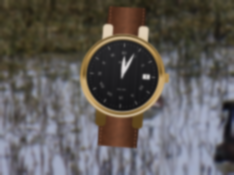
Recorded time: 12:04
